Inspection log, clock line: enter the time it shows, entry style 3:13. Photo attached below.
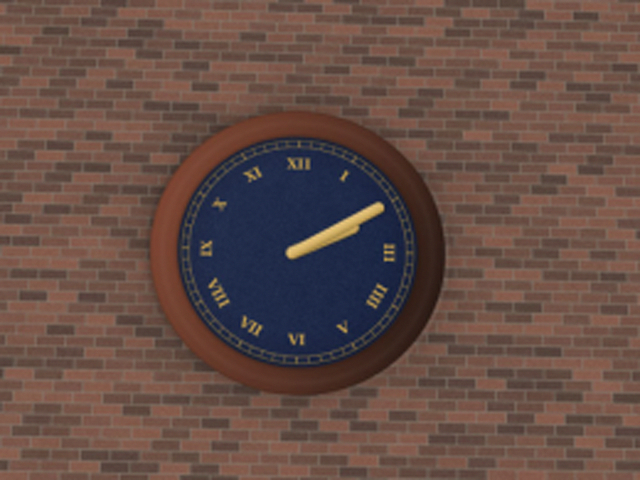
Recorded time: 2:10
